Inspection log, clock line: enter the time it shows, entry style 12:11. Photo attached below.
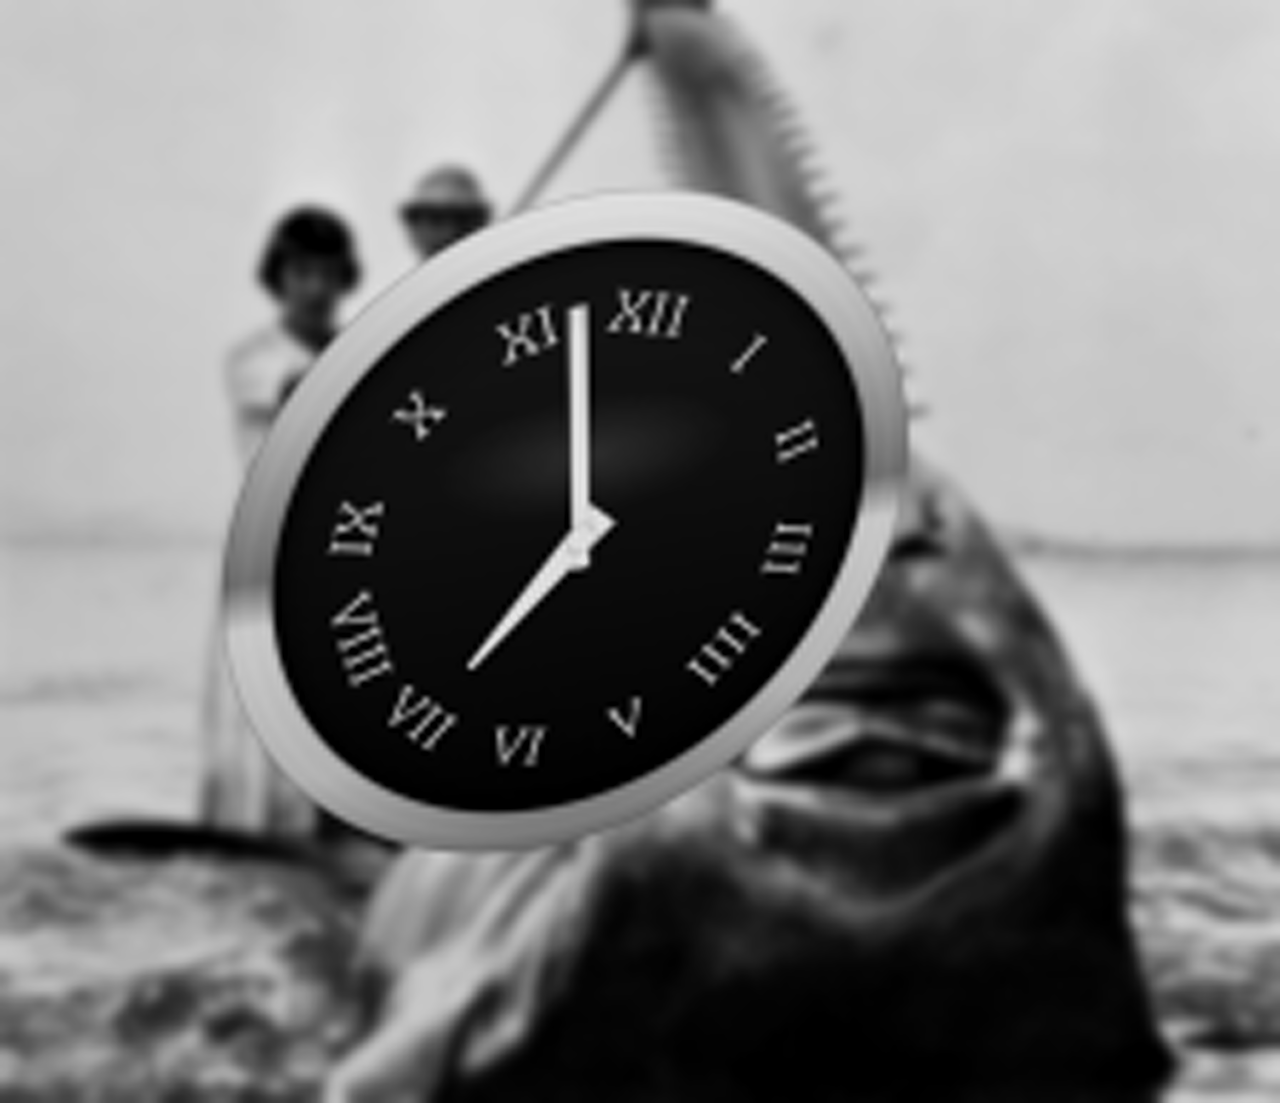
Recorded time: 6:57
